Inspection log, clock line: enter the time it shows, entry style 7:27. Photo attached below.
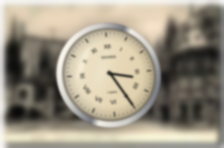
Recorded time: 3:25
